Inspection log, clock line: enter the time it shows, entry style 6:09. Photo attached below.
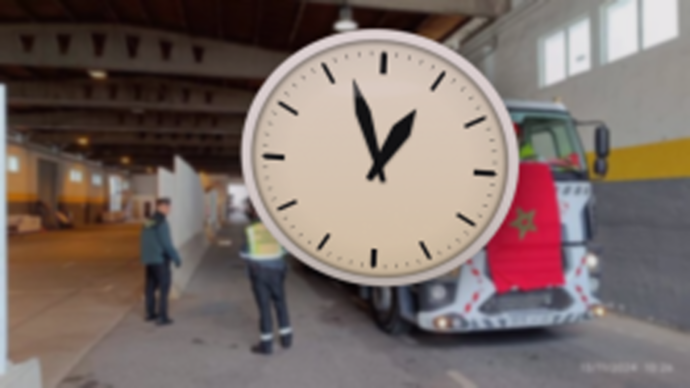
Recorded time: 12:57
